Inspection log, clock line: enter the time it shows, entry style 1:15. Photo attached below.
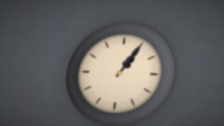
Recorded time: 1:05
